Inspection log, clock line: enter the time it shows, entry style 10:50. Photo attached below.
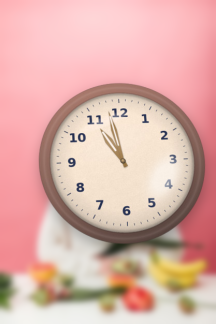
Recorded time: 10:58
